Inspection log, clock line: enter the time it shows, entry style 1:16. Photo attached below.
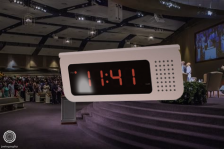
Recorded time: 11:41
